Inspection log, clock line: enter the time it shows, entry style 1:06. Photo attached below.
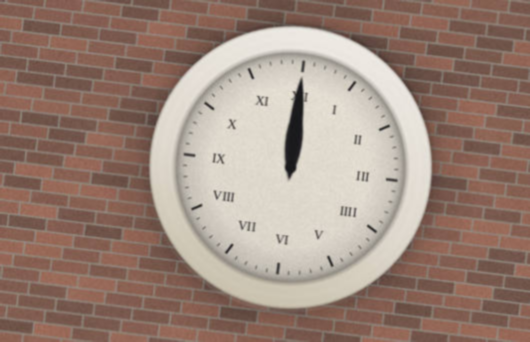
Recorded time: 12:00
